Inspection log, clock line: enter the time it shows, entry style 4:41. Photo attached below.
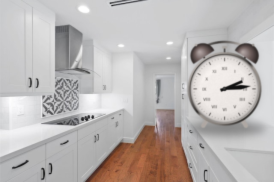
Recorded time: 2:14
